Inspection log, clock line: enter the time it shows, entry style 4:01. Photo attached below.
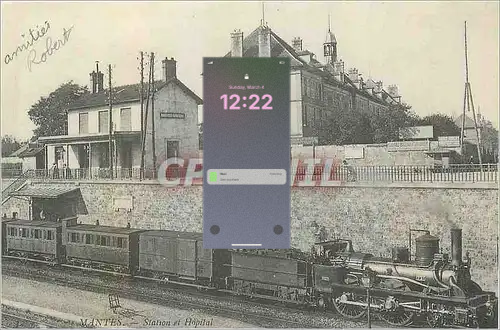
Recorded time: 12:22
